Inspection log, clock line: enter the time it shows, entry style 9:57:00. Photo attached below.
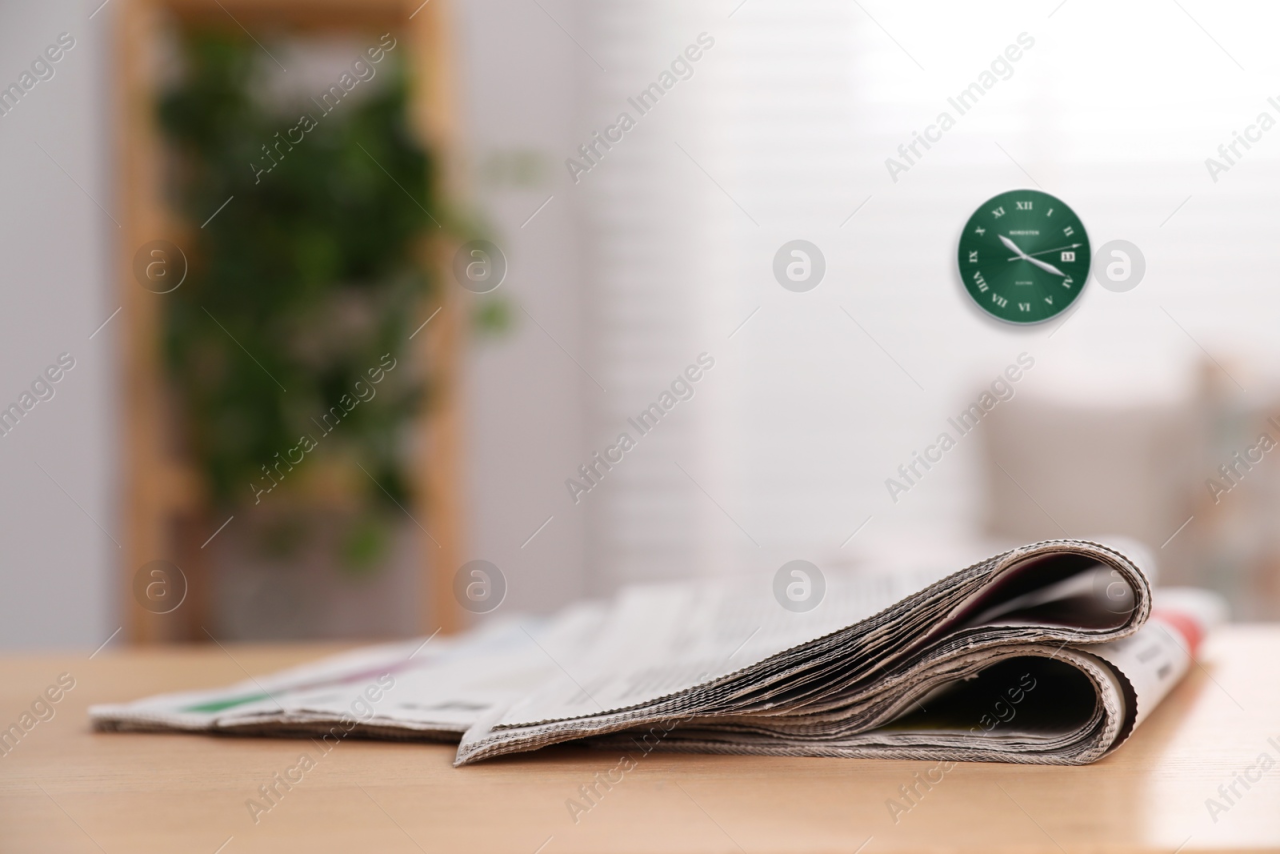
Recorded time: 10:19:13
